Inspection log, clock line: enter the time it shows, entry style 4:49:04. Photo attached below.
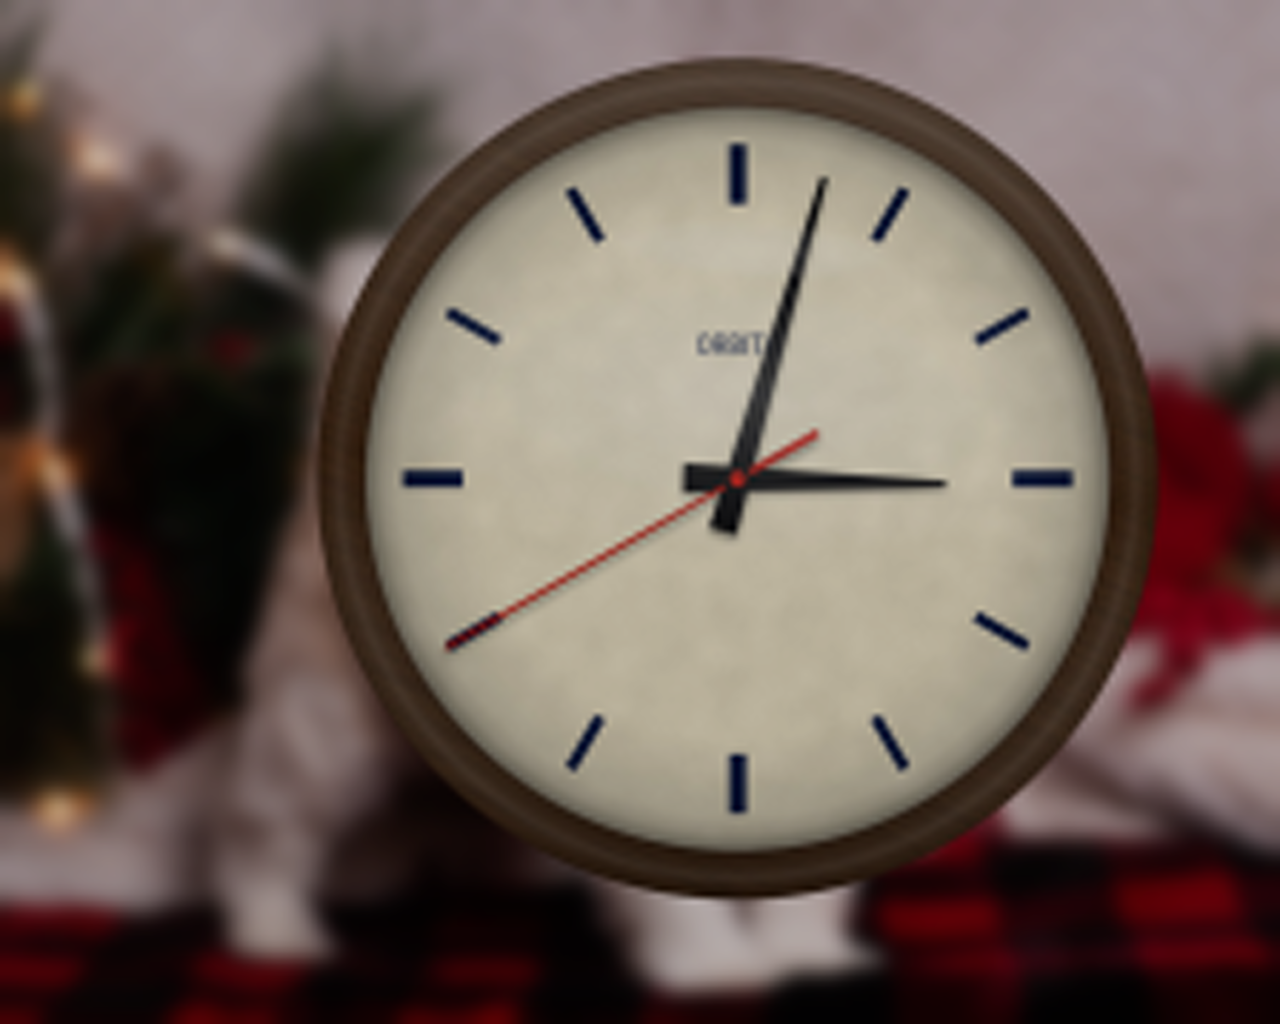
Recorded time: 3:02:40
